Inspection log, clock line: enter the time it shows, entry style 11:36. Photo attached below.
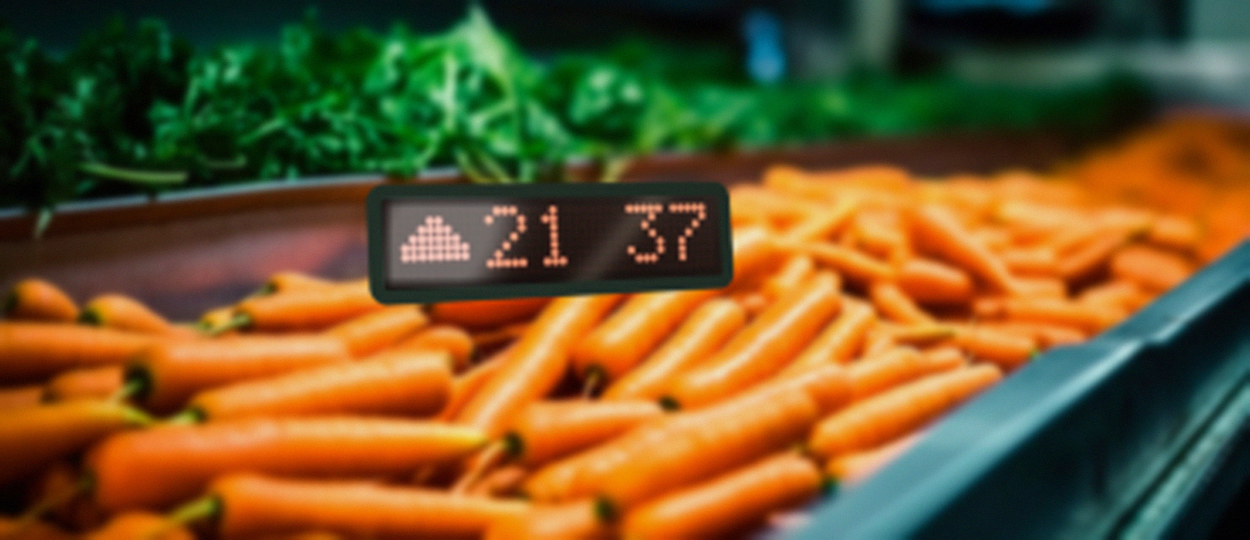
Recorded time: 21:37
